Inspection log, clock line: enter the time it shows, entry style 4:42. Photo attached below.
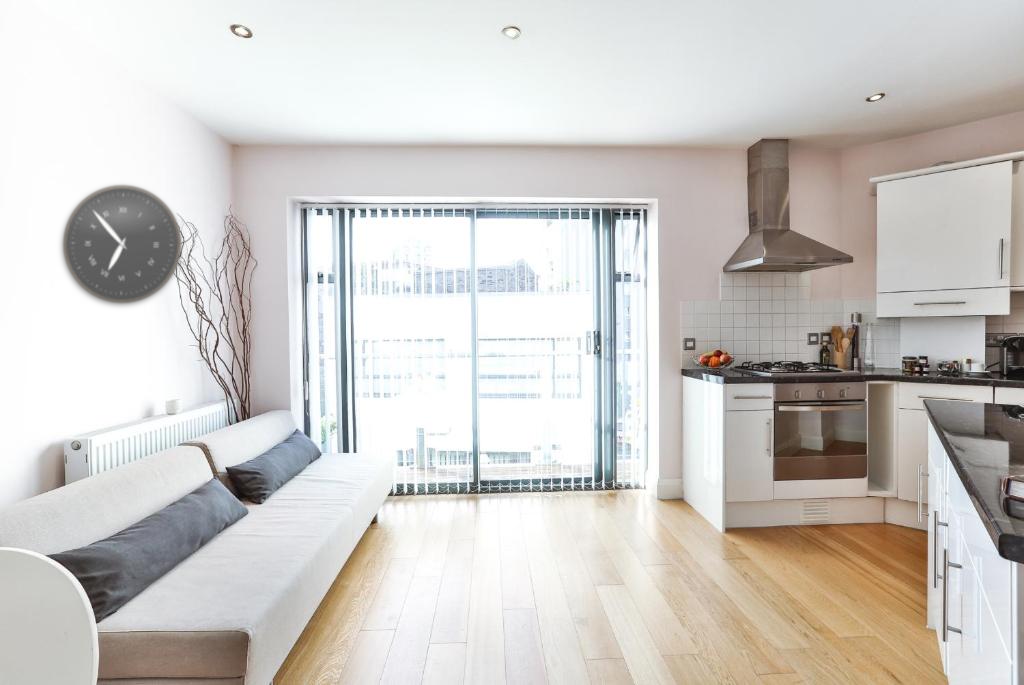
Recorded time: 6:53
